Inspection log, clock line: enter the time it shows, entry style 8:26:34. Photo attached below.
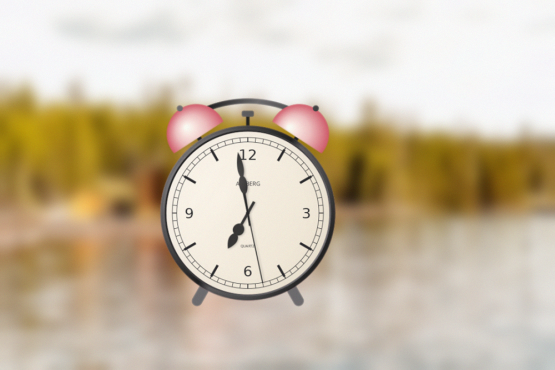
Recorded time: 6:58:28
